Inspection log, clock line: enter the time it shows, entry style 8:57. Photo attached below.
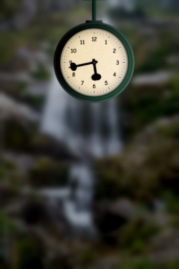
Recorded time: 5:43
